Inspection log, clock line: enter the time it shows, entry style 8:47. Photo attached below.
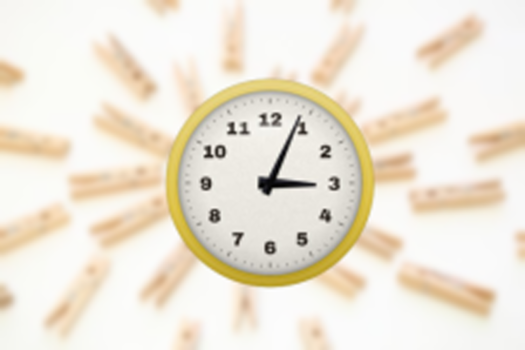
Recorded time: 3:04
